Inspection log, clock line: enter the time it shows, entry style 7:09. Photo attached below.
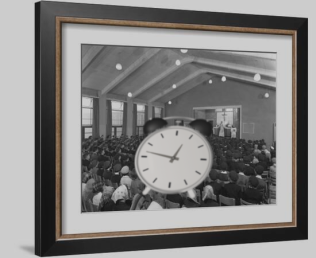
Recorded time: 12:47
